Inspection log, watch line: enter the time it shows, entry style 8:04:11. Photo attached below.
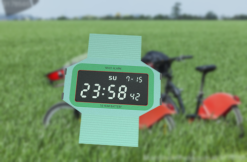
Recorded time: 23:58:42
